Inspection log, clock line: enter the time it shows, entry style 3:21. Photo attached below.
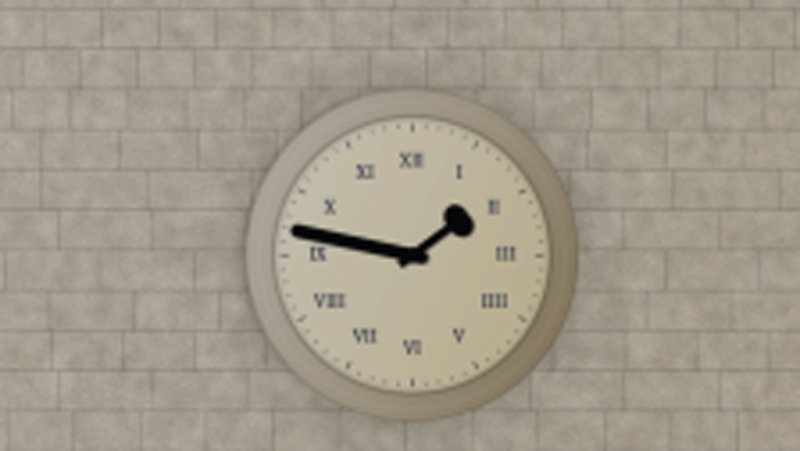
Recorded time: 1:47
